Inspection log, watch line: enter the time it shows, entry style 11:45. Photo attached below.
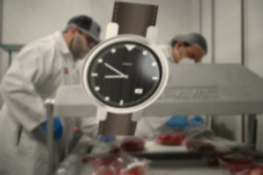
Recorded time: 8:50
